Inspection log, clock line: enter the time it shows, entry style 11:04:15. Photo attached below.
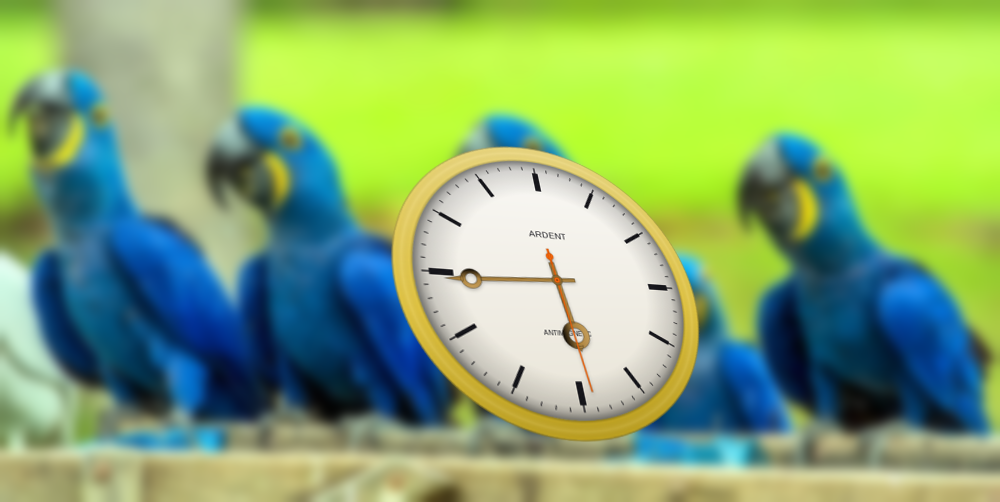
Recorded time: 5:44:29
